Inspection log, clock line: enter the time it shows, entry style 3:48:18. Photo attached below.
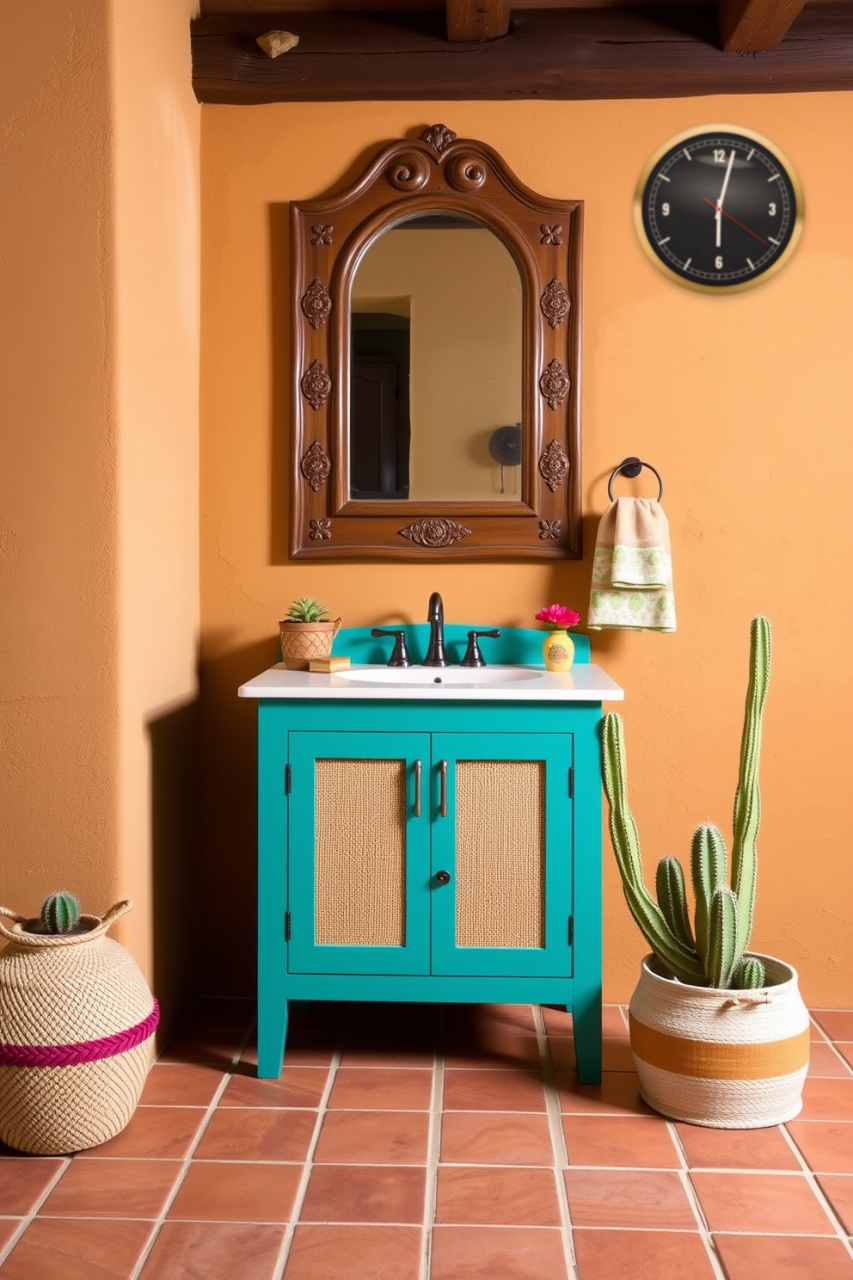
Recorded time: 6:02:21
